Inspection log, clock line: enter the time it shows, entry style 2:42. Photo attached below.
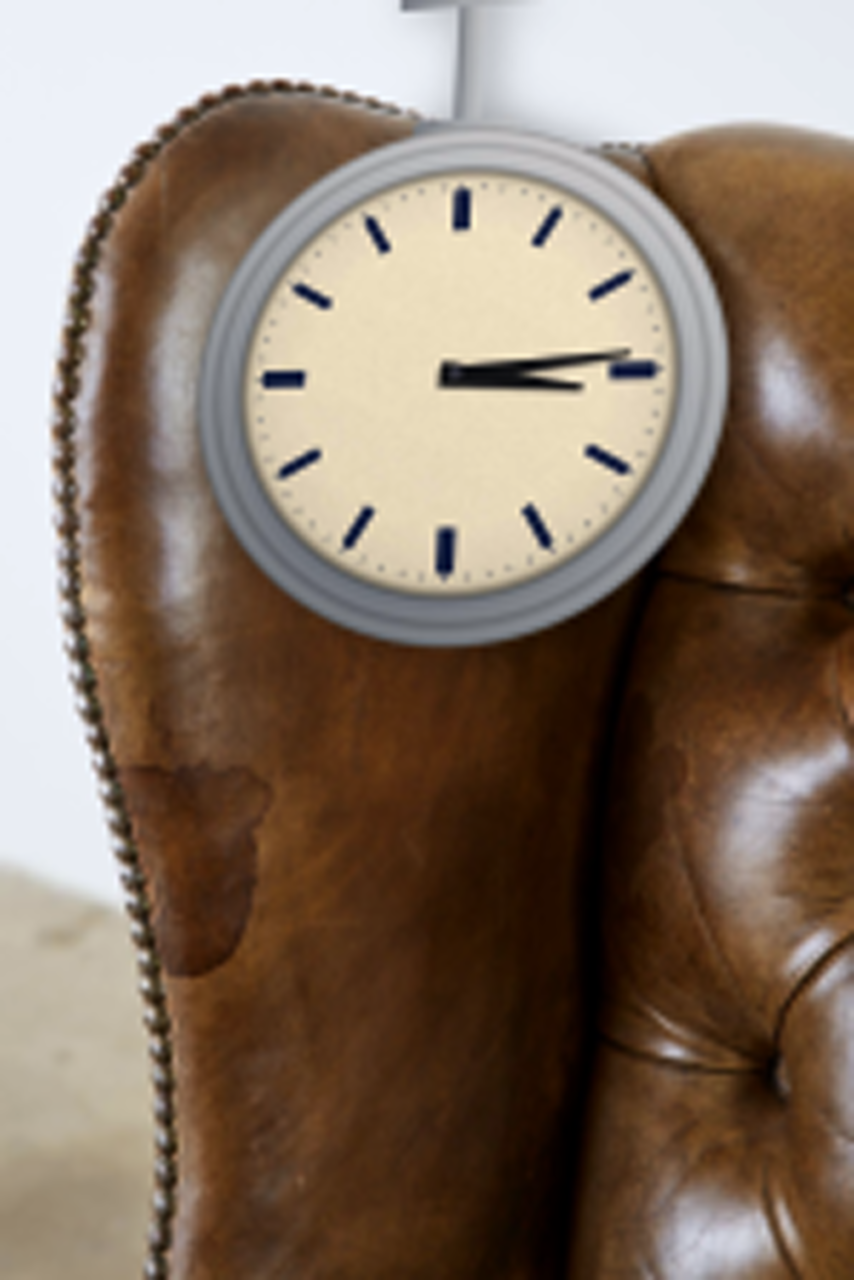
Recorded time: 3:14
